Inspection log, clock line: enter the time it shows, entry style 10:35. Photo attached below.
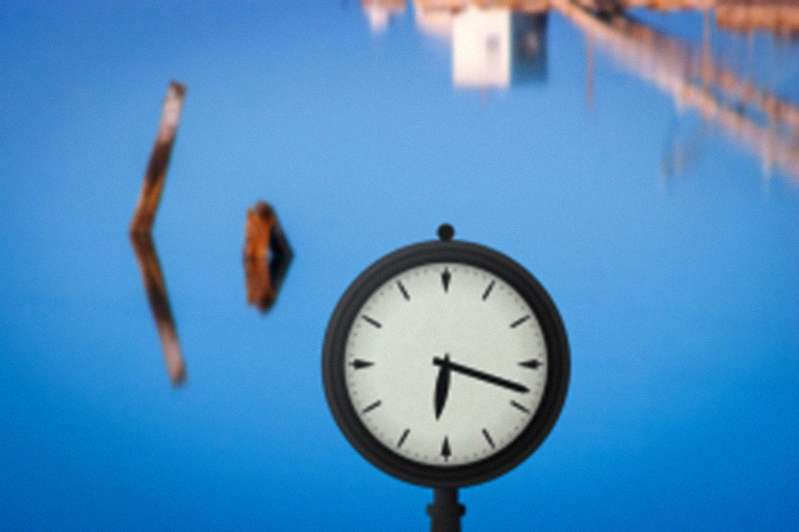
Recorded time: 6:18
